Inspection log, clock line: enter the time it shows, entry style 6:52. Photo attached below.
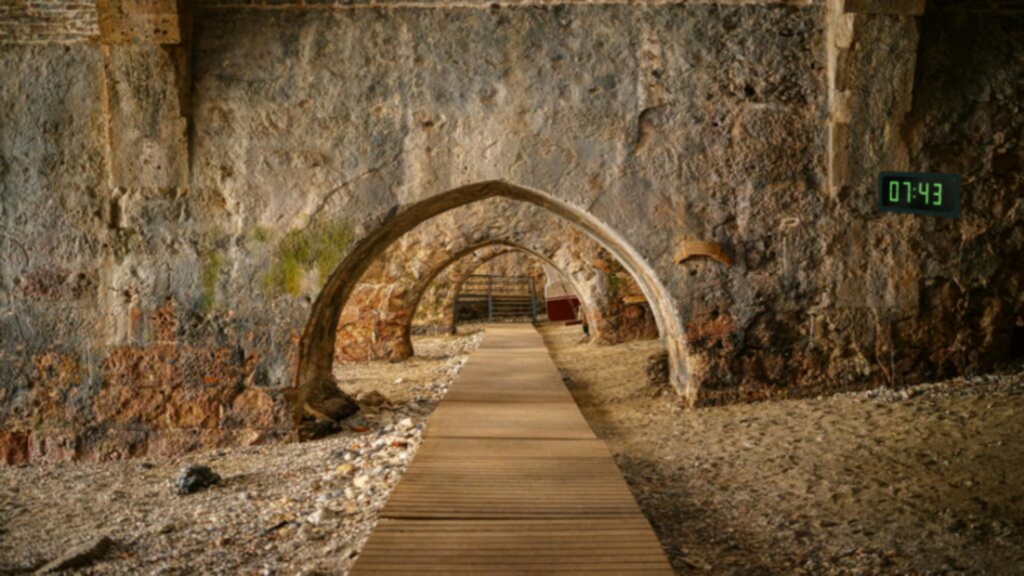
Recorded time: 7:43
